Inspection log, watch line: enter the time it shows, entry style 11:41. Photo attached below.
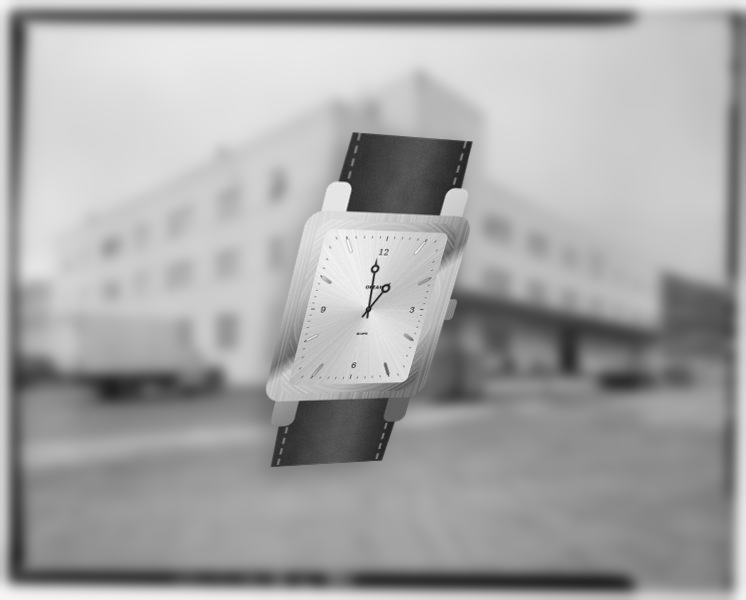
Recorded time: 12:59
